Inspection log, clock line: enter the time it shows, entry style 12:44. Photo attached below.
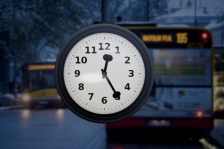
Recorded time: 12:25
